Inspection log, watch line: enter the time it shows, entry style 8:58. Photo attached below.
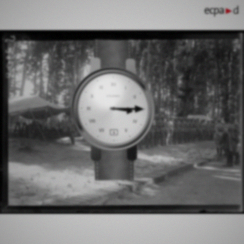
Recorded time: 3:15
